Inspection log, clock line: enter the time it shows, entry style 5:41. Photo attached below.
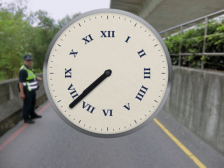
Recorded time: 7:38
